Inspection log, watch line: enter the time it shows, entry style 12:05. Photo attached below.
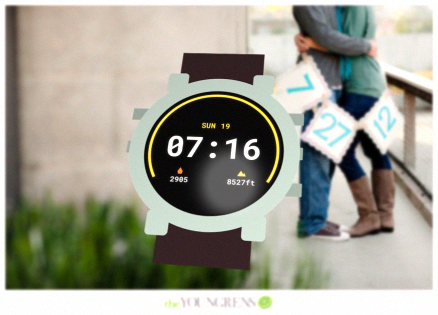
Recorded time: 7:16
